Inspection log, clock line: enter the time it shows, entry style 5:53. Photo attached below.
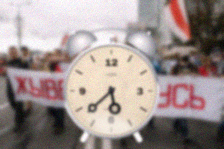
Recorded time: 5:38
